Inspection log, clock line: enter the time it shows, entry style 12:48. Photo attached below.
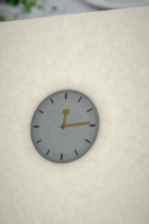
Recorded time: 12:14
